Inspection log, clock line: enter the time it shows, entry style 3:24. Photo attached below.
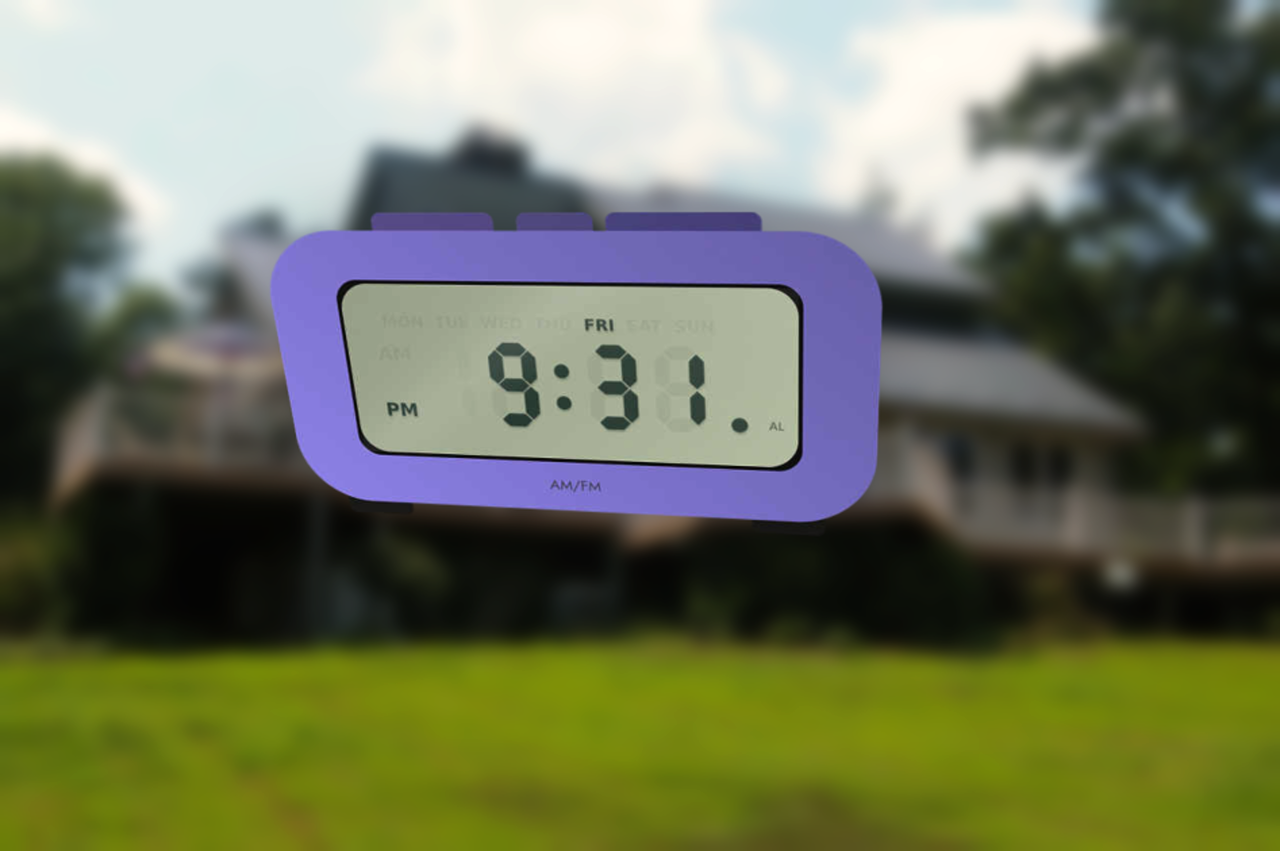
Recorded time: 9:31
